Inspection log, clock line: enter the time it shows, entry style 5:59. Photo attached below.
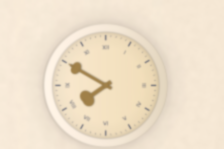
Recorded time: 7:50
